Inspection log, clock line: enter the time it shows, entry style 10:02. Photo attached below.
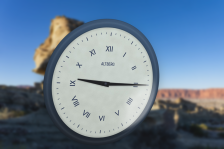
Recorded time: 9:15
